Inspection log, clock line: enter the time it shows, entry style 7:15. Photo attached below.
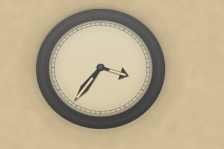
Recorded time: 3:36
